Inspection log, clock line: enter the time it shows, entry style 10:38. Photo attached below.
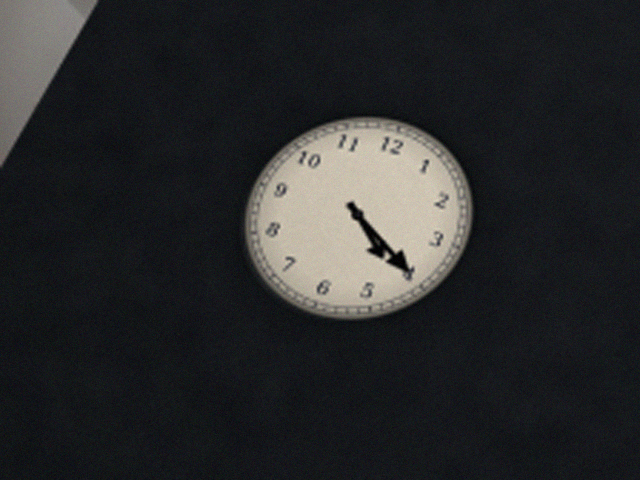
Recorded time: 4:20
